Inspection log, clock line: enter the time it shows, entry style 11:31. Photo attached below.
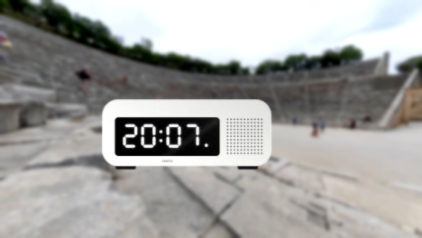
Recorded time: 20:07
